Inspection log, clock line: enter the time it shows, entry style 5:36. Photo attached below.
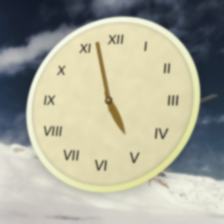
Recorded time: 4:57
